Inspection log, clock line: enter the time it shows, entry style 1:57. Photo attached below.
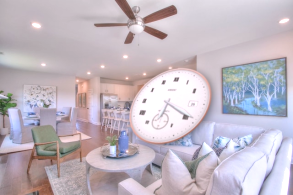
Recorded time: 6:19
